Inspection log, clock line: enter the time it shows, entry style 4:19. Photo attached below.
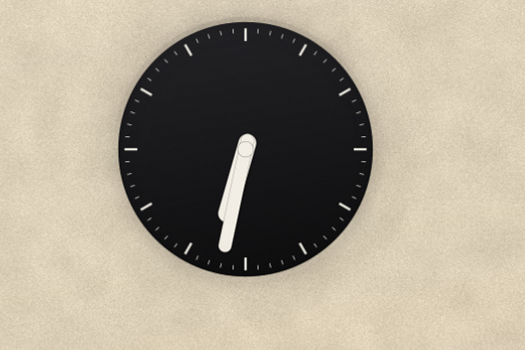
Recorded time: 6:32
